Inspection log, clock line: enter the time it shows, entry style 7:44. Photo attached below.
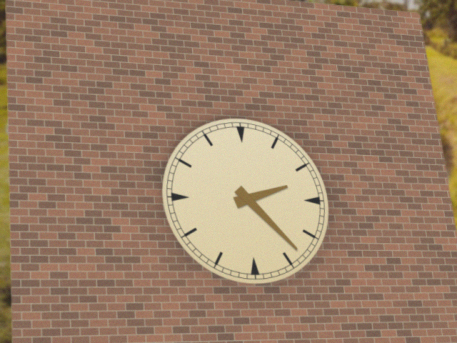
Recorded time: 2:23
